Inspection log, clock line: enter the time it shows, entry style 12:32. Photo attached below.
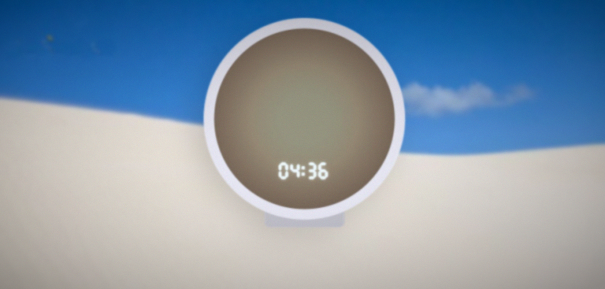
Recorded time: 4:36
